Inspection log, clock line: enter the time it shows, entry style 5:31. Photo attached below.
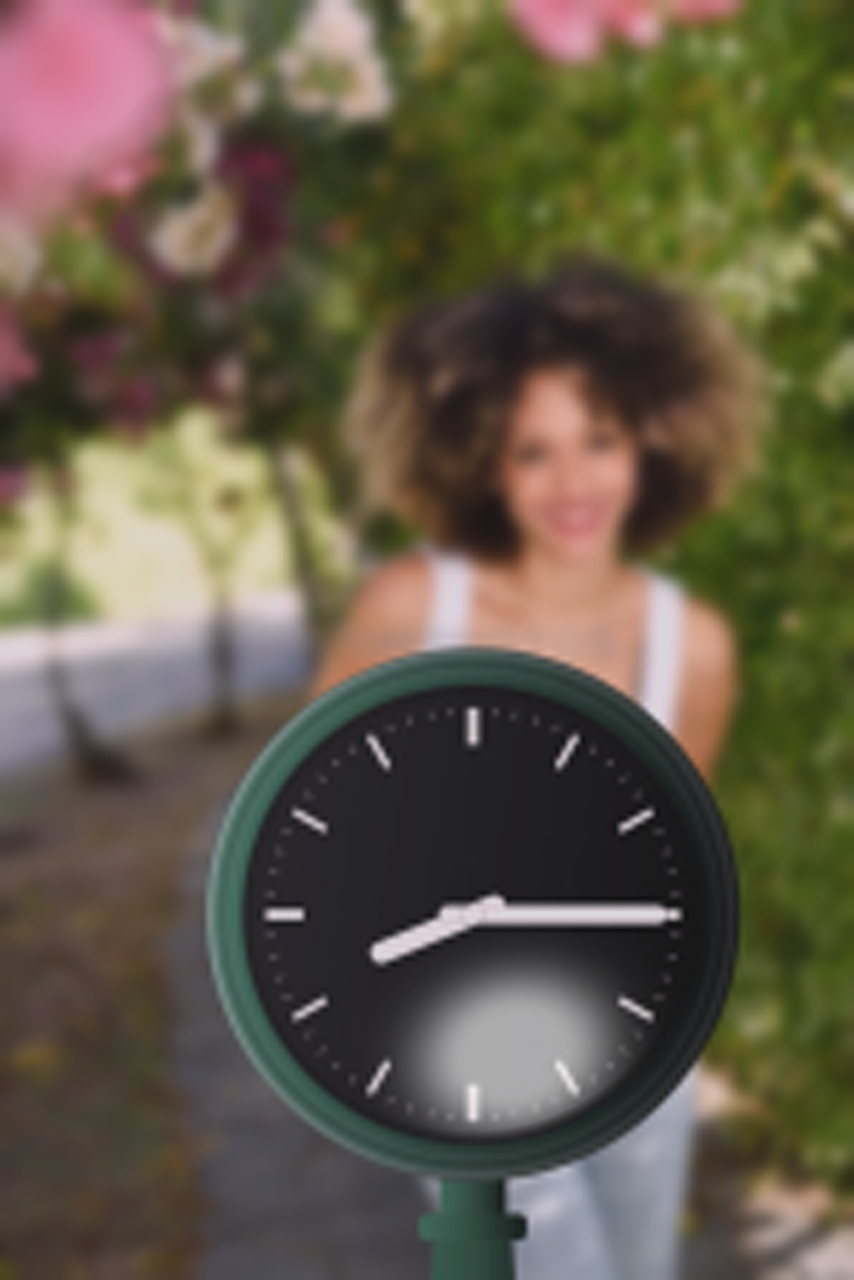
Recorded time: 8:15
